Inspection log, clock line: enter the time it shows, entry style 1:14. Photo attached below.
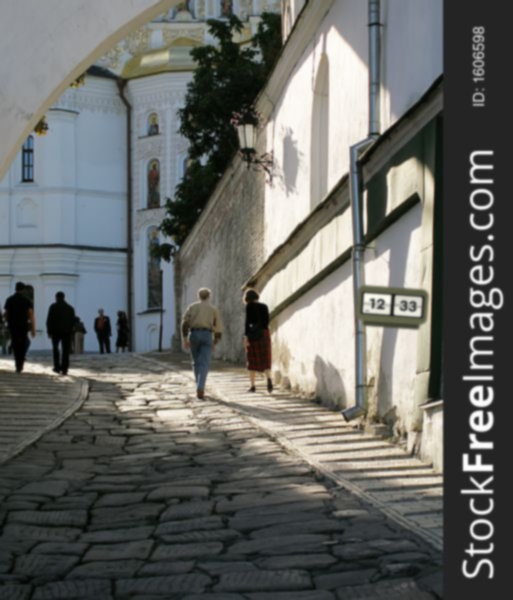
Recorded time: 12:33
